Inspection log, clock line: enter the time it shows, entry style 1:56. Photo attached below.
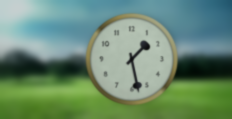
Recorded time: 1:28
